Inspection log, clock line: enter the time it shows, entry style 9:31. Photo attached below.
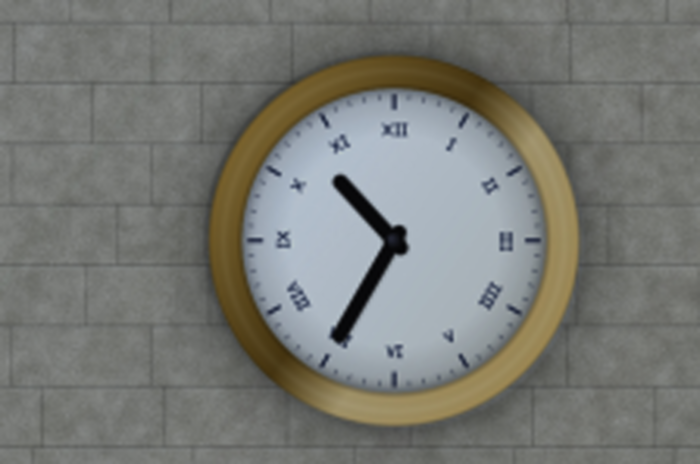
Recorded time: 10:35
